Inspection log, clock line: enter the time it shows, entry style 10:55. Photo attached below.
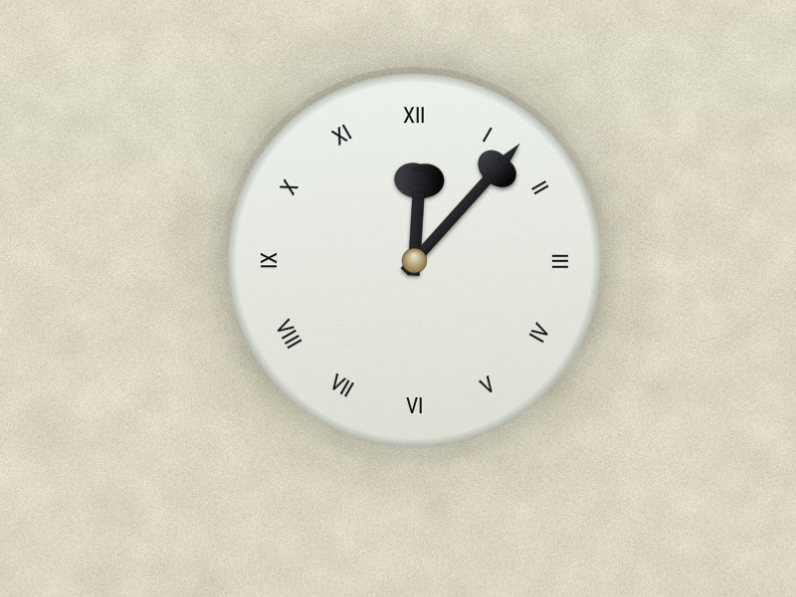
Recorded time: 12:07
